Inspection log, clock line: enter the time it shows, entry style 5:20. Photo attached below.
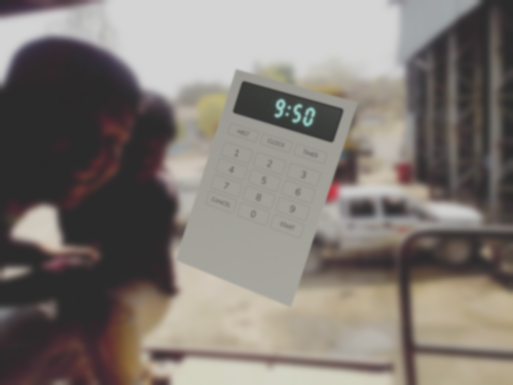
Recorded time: 9:50
